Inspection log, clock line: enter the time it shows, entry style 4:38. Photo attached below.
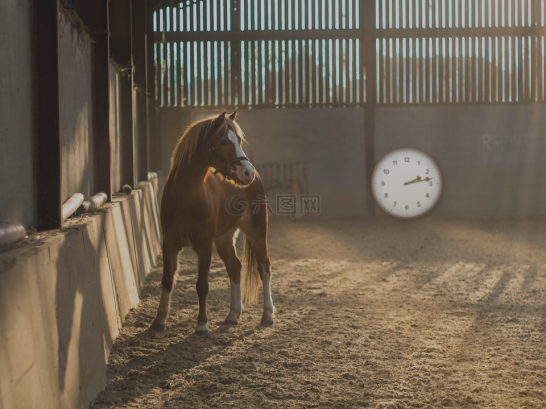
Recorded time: 2:13
